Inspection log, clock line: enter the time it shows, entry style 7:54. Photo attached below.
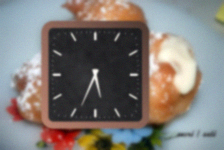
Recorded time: 5:34
